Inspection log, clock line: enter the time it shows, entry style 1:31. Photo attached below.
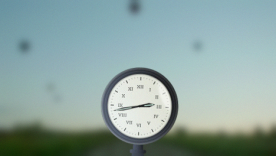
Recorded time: 2:43
